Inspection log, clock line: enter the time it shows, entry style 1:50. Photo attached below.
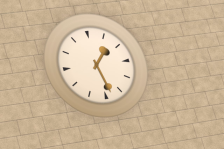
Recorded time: 1:28
